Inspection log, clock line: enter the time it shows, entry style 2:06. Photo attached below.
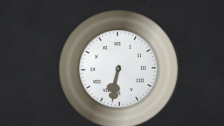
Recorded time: 6:32
